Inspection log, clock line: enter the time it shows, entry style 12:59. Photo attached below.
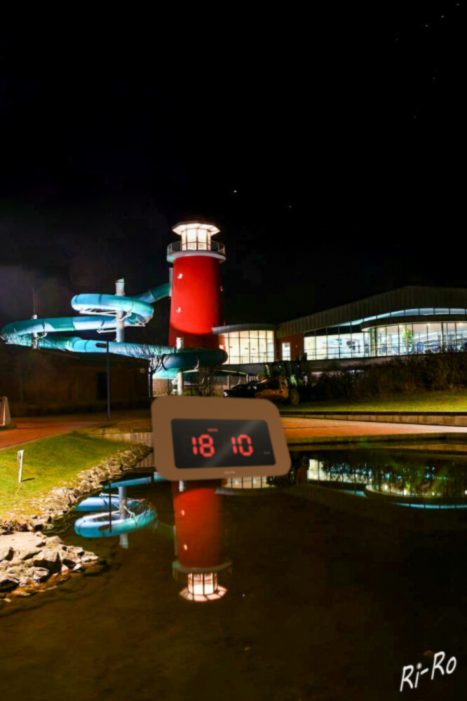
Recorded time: 18:10
